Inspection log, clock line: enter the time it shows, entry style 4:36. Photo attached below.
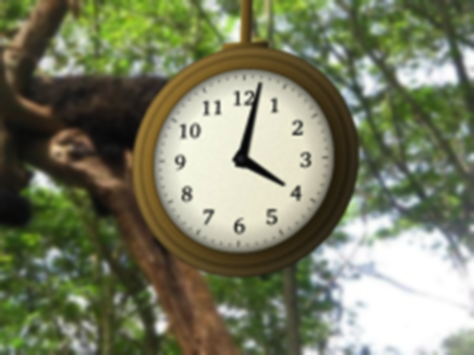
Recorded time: 4:02
